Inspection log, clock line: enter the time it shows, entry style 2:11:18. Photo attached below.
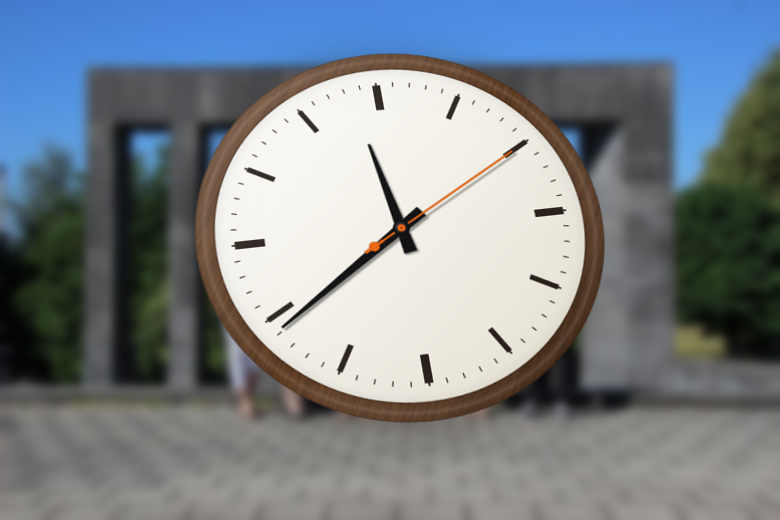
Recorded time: 11:39:10
